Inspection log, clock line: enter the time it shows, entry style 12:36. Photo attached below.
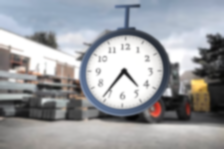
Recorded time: 4:36
